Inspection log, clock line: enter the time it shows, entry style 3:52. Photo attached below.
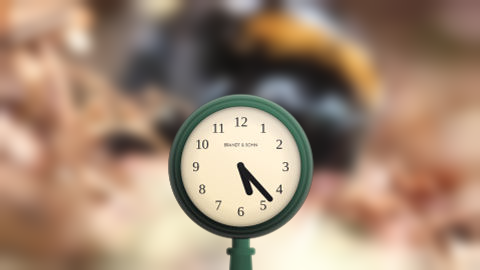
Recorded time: 5:23
